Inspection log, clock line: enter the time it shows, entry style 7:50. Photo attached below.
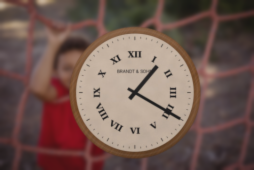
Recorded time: 1:20
